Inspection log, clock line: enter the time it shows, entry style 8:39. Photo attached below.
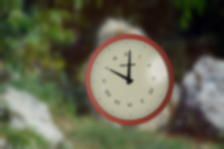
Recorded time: 10:01
